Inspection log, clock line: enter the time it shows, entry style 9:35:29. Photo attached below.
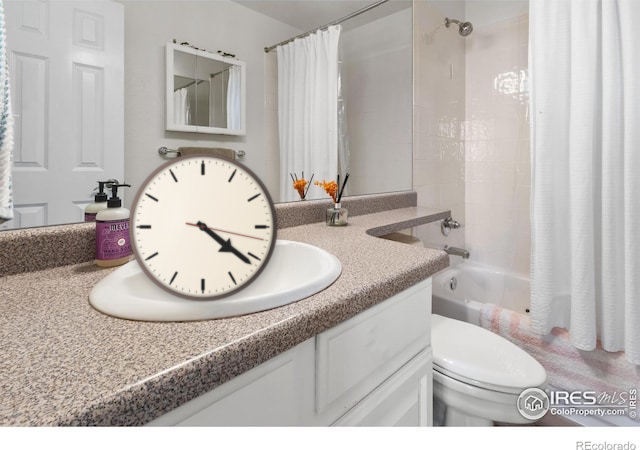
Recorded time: 4:21:17
